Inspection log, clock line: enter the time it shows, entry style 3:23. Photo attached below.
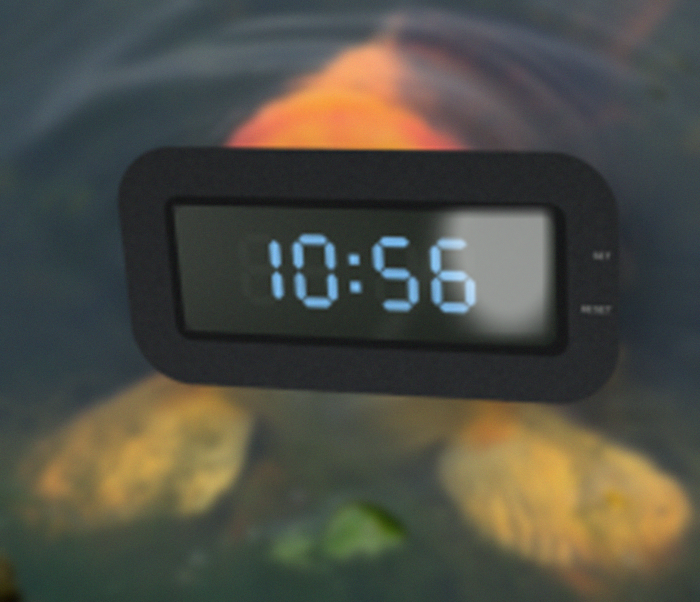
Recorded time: 10:56
